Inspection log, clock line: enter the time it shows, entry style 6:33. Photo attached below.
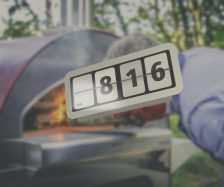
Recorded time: 8:16
